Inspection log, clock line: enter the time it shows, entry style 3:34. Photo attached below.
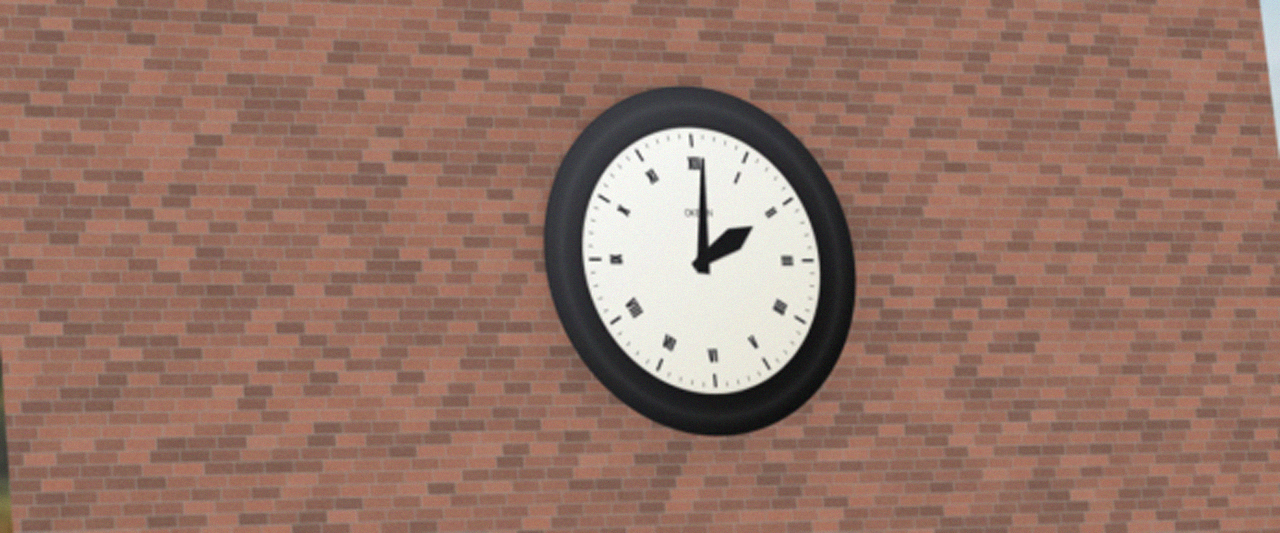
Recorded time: 2:01
